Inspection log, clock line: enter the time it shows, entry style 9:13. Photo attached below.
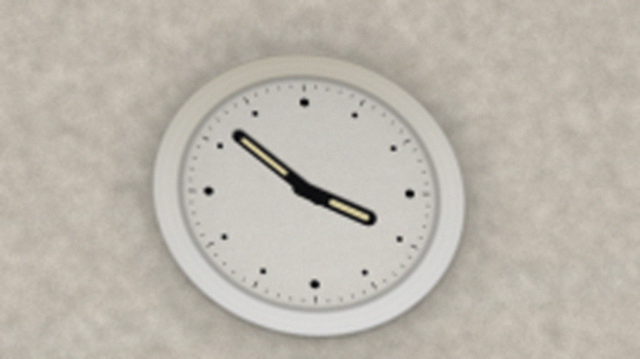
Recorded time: 3:52
